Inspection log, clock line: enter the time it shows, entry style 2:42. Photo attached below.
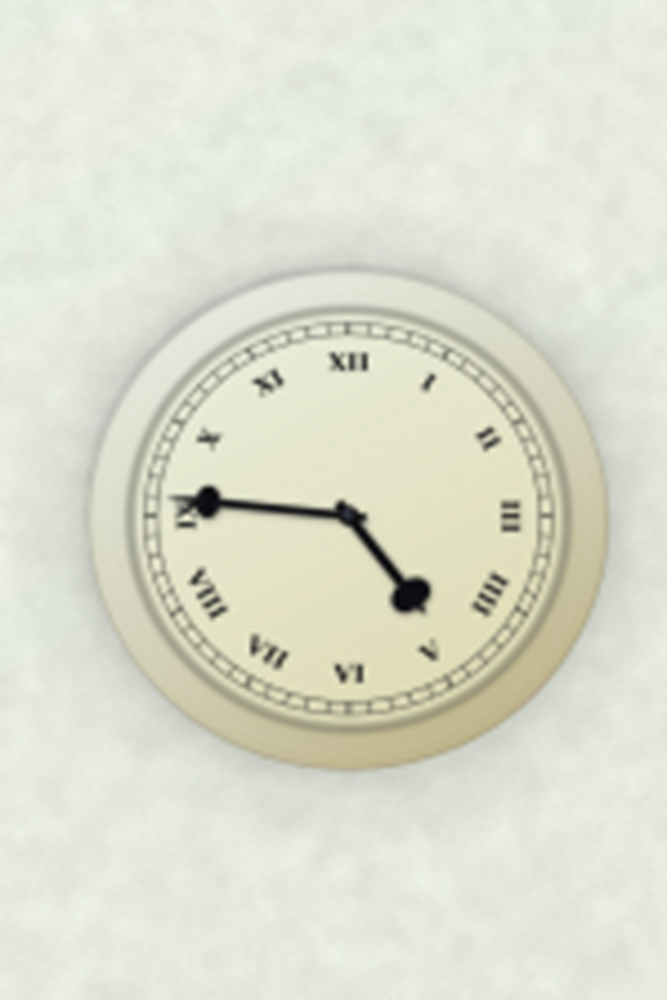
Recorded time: 4:46
